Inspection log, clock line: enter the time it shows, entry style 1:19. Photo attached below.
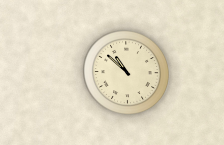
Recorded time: 10:52
